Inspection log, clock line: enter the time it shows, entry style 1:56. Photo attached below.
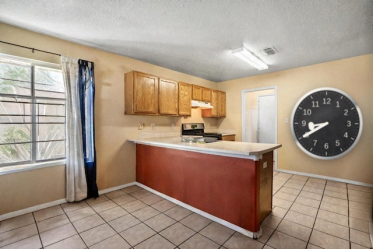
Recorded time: 8:40
